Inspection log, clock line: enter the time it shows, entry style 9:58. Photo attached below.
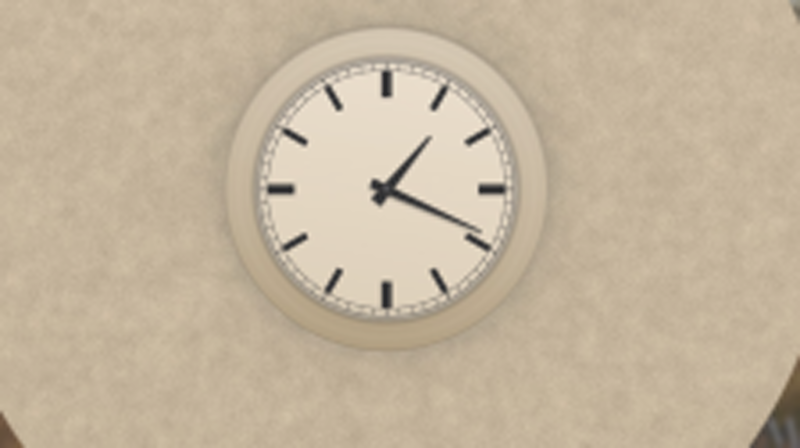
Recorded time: 1:19
